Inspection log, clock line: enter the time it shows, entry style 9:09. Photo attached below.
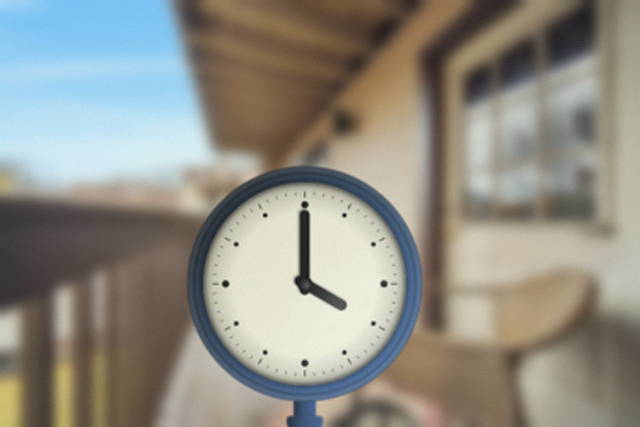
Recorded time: 4:00
